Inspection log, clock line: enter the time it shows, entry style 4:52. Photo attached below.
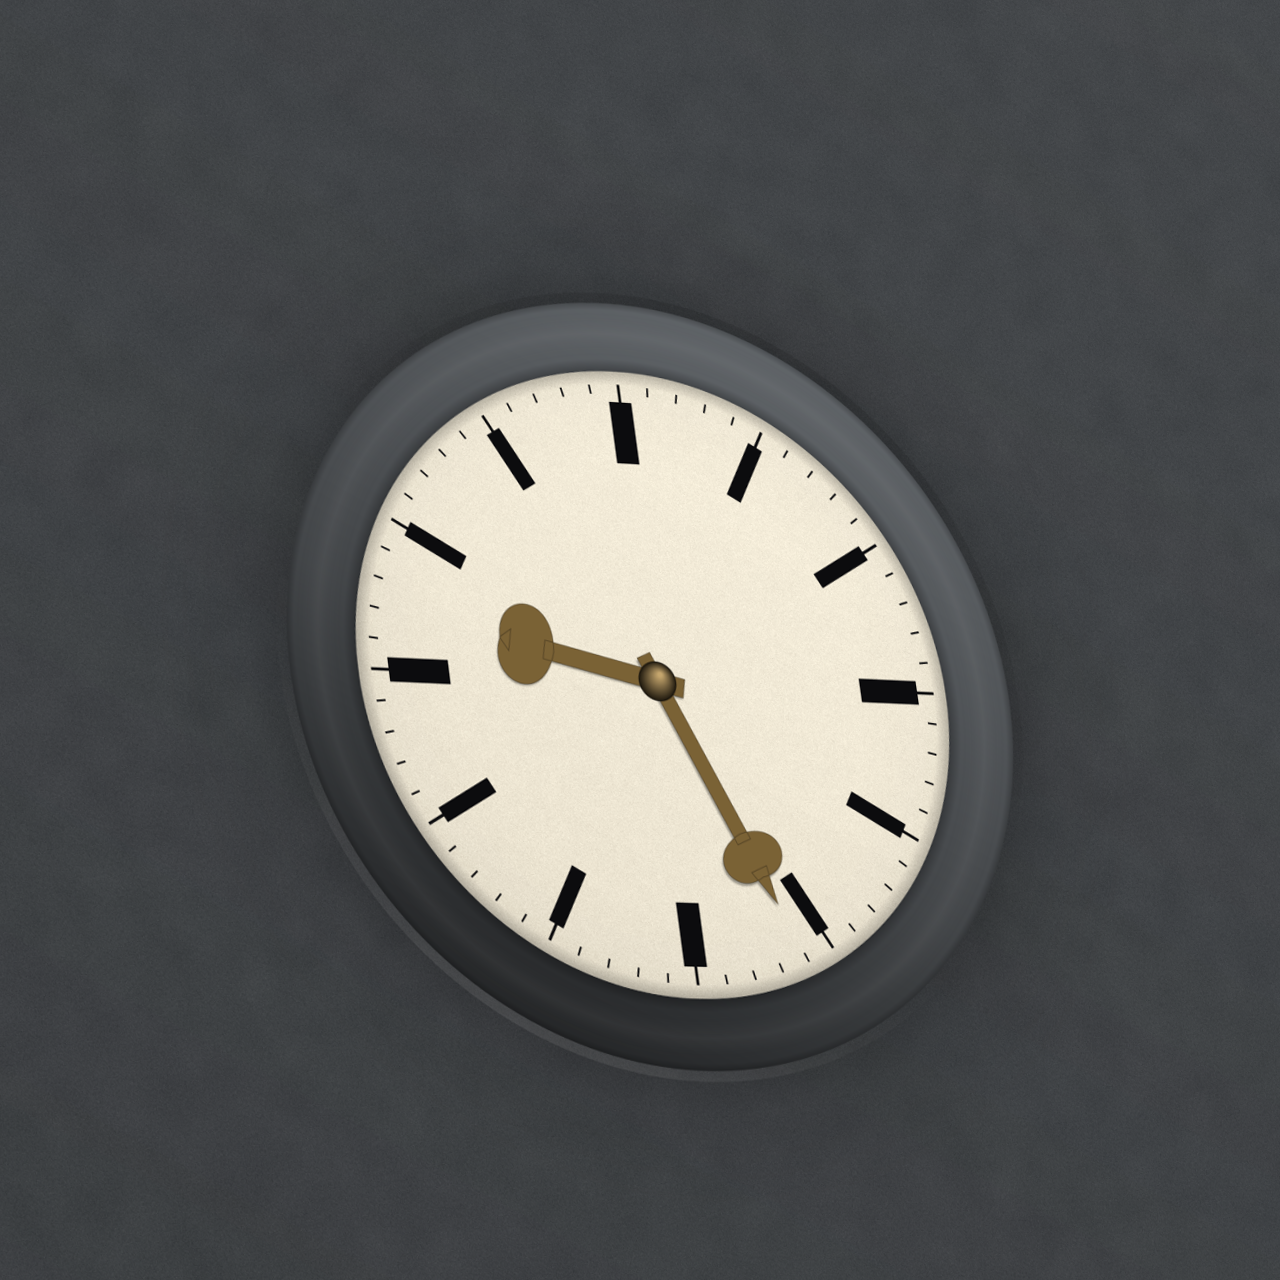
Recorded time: 9:26
